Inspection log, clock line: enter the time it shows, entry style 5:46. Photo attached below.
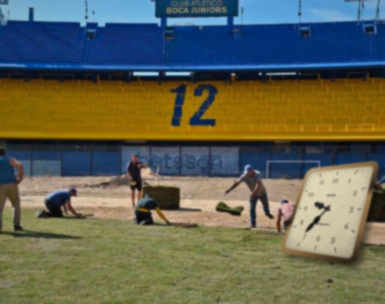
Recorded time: 9:36
